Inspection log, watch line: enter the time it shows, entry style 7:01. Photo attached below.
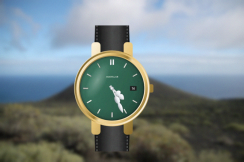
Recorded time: 4:26
